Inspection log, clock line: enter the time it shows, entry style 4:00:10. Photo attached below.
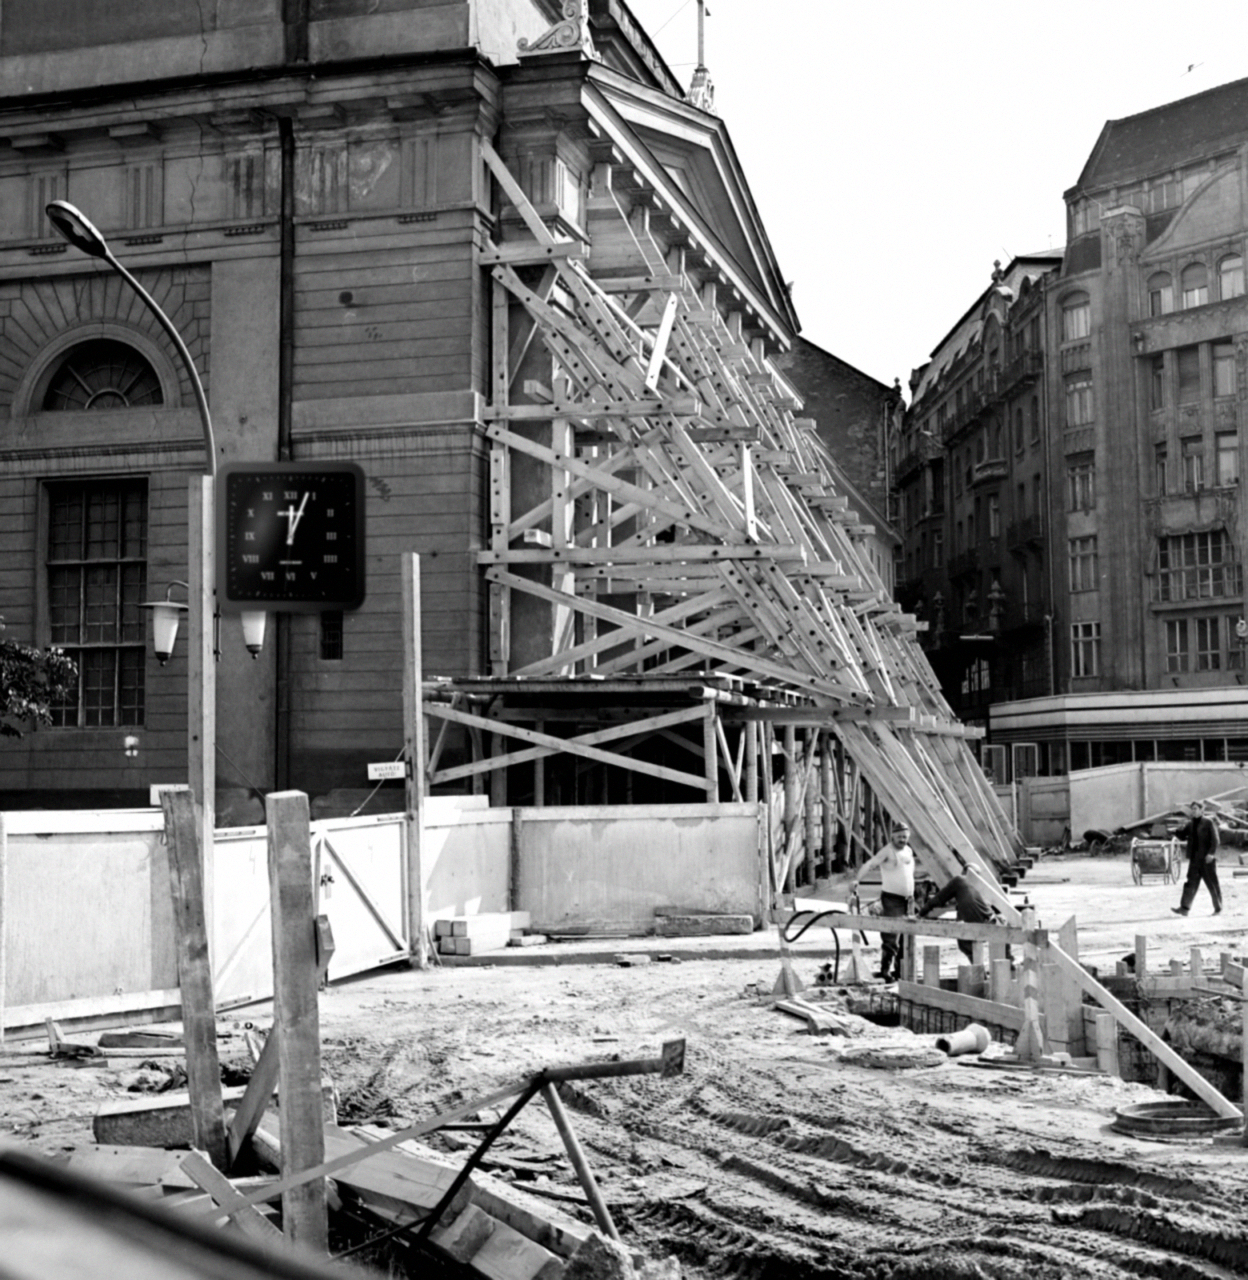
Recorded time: 12:03:31
